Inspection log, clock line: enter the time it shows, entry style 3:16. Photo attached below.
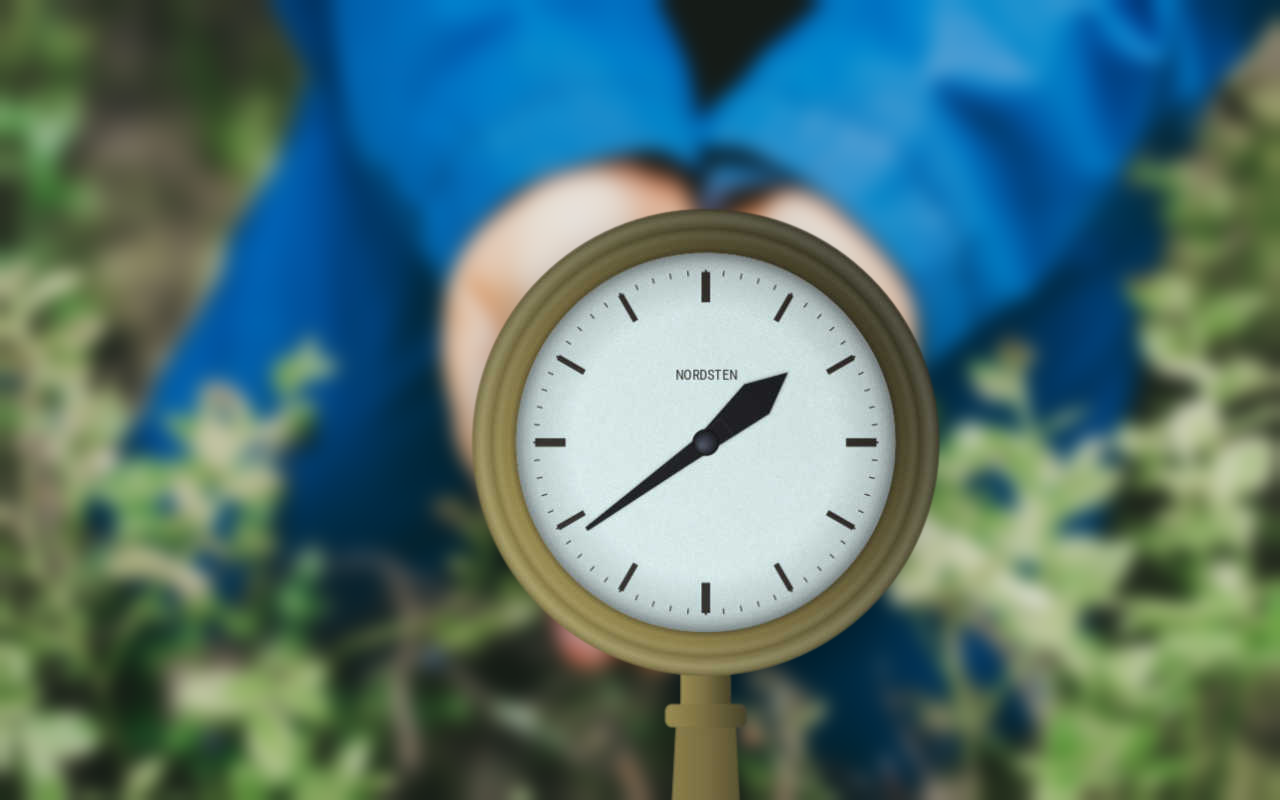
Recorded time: 1:39
